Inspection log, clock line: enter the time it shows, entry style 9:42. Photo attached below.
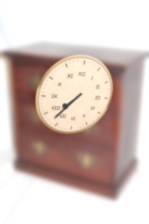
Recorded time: 7:37
